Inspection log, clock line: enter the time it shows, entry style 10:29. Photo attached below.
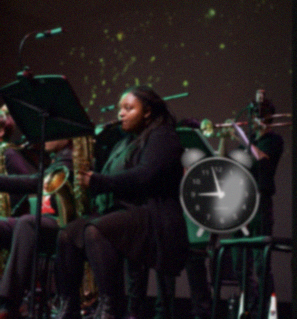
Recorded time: 8:58
